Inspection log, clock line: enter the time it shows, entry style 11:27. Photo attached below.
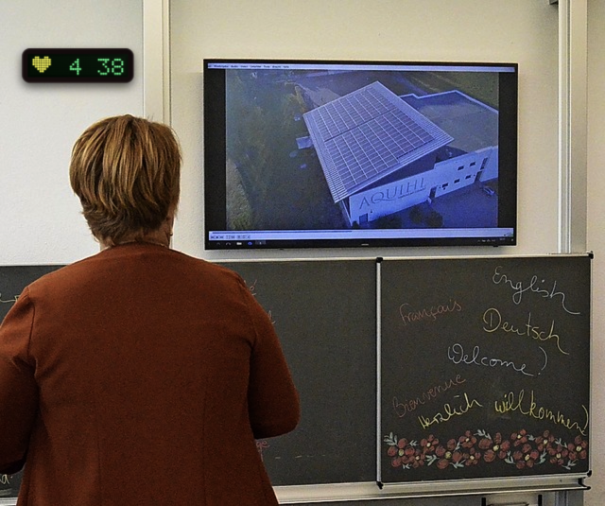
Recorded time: 4:38
